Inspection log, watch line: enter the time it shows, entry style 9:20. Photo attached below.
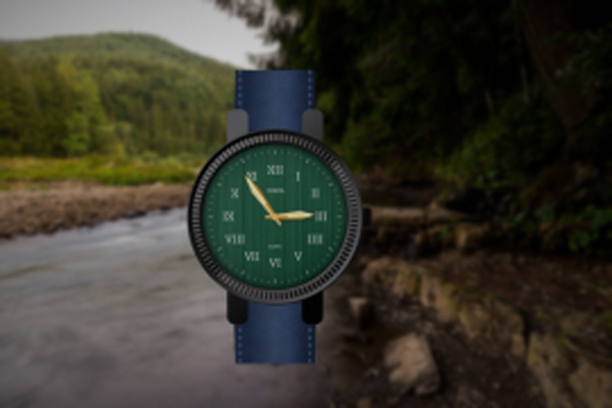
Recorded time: 2:54
